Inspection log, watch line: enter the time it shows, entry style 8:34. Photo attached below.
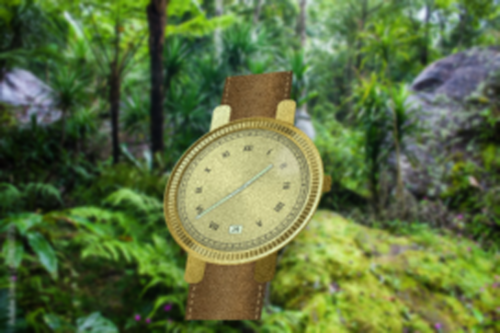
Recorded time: 1:39
